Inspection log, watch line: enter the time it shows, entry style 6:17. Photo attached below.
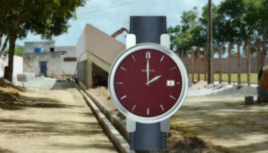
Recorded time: 2:00
